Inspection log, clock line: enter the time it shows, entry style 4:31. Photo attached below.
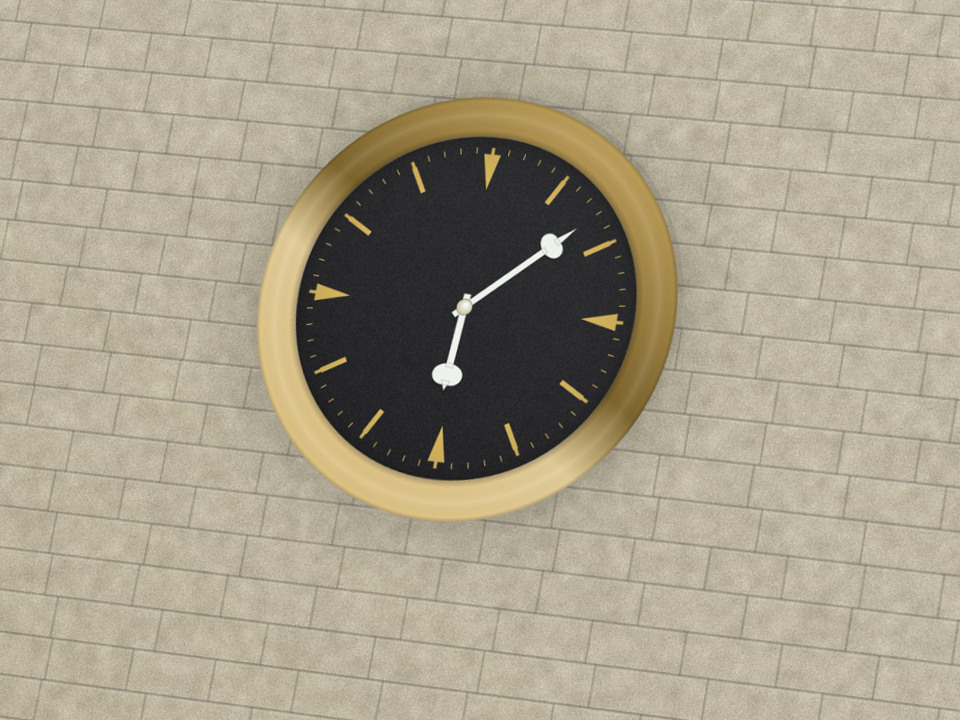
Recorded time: 6:08
